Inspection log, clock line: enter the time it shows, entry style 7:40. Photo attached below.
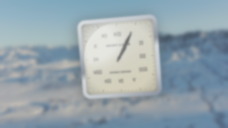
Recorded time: 1:05
